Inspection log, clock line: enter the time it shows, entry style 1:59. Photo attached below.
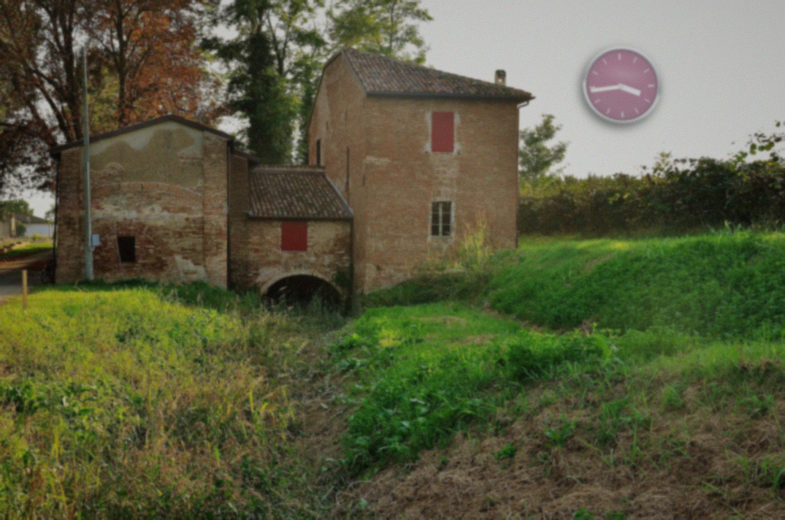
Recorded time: 3:44
